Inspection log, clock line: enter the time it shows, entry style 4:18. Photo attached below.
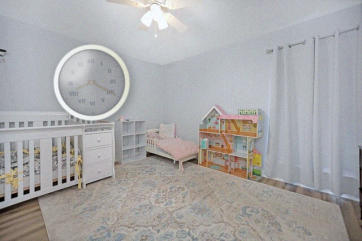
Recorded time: 8:20
